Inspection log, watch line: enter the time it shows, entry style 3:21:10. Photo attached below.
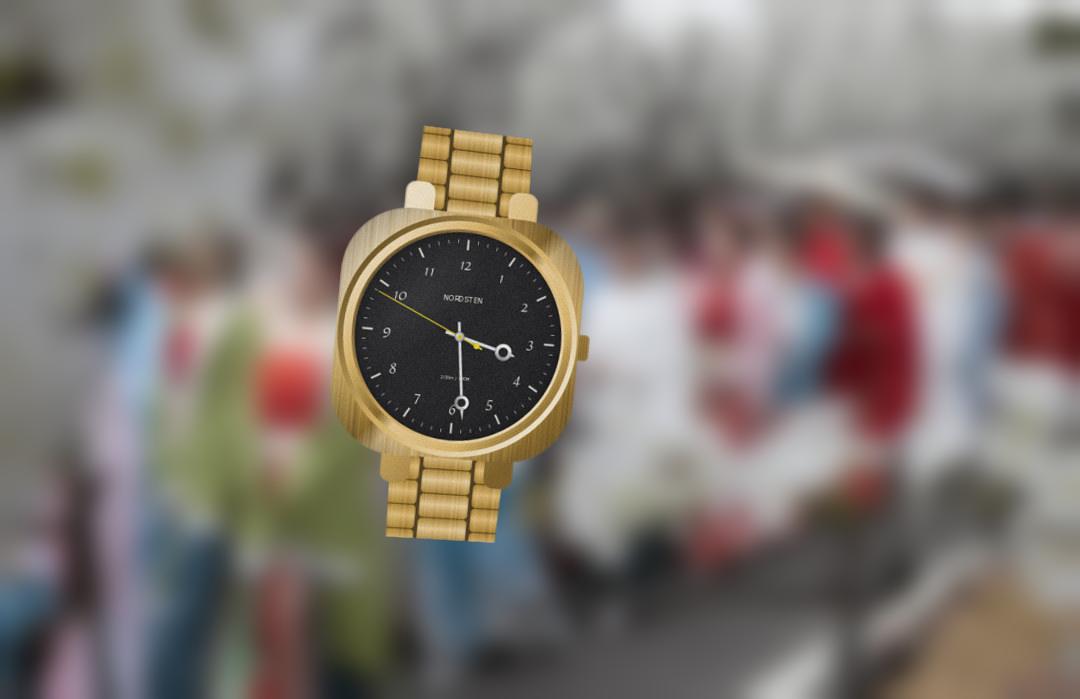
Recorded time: 3:28:49
